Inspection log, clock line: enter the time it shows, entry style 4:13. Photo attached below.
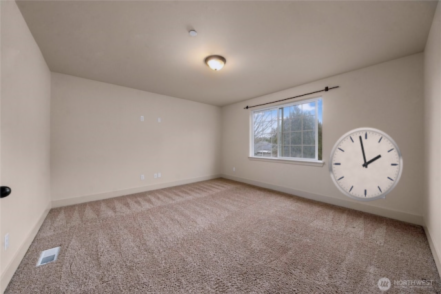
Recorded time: 1:58
